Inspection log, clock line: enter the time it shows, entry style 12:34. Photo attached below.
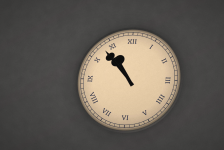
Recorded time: 10:53
